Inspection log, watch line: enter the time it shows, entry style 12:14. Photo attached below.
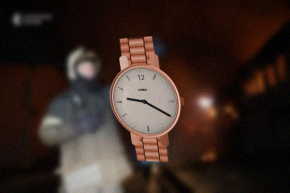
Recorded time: 9:20
